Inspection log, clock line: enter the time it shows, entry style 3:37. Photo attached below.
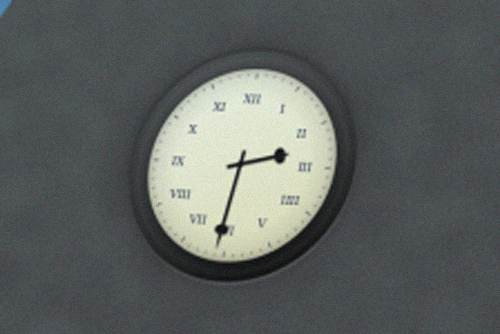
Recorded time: 2:31
